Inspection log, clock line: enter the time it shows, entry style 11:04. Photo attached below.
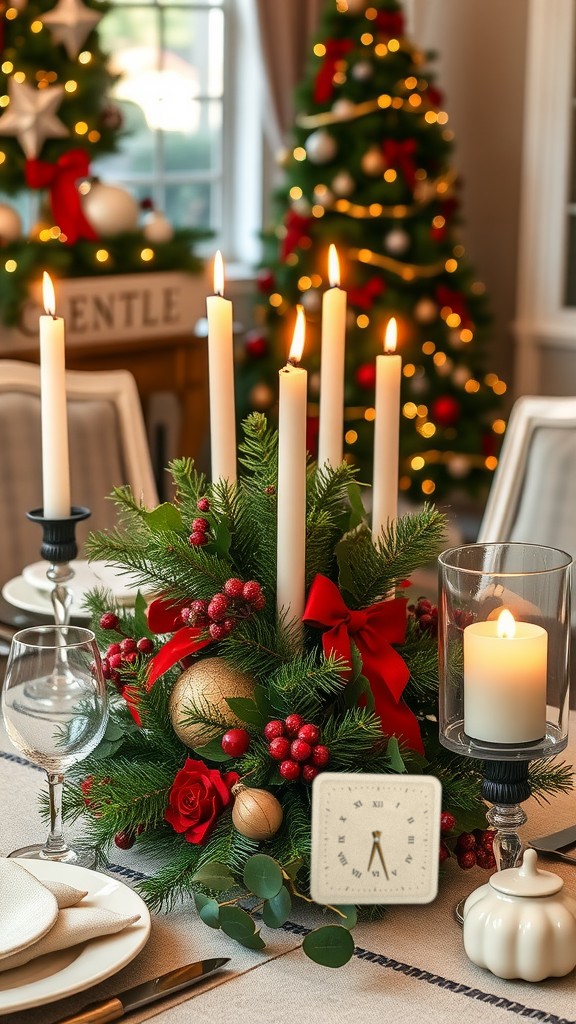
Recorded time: 6:27
